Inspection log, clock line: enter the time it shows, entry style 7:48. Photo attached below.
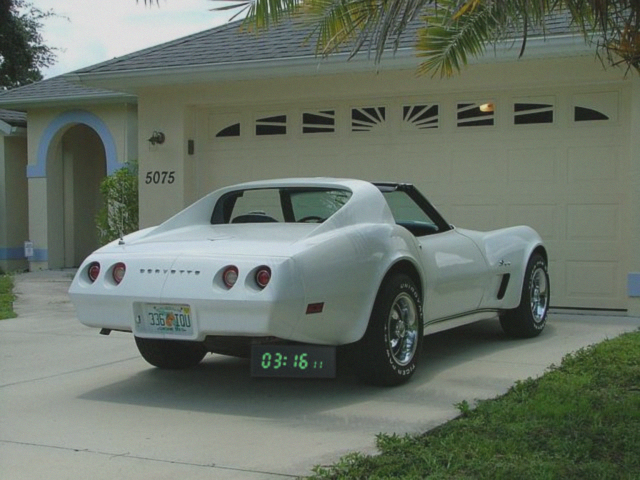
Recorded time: 3:16
